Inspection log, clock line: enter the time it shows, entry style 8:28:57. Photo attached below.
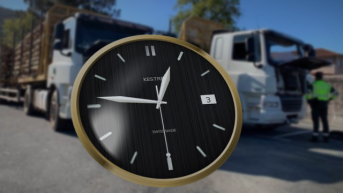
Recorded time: 12:46:30
